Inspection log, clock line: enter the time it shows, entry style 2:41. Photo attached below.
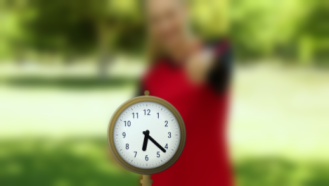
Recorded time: 6:22
